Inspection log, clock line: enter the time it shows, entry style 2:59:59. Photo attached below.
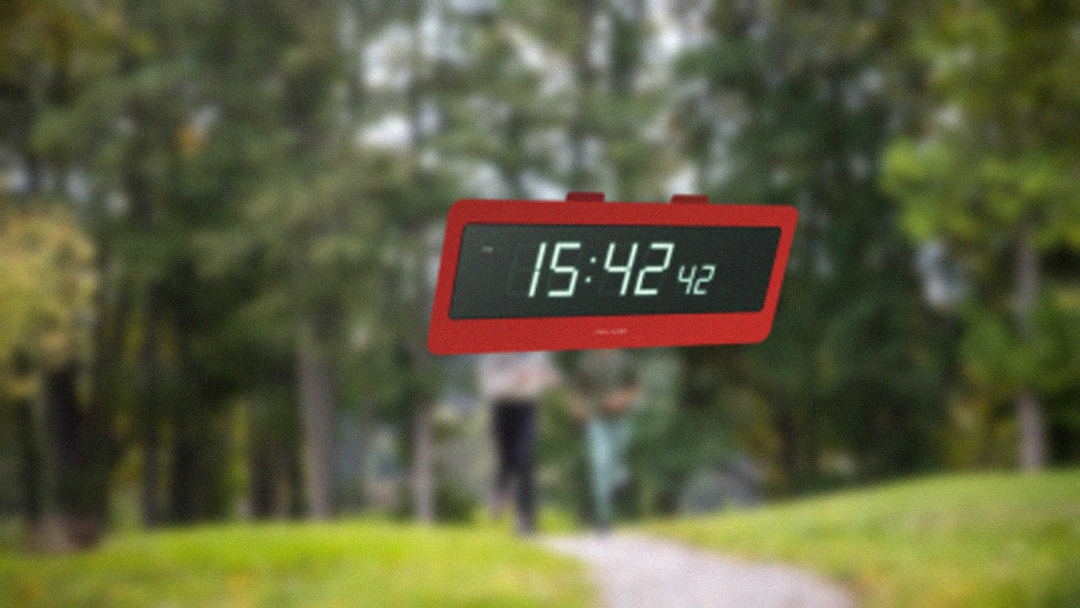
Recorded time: 15:42:42
